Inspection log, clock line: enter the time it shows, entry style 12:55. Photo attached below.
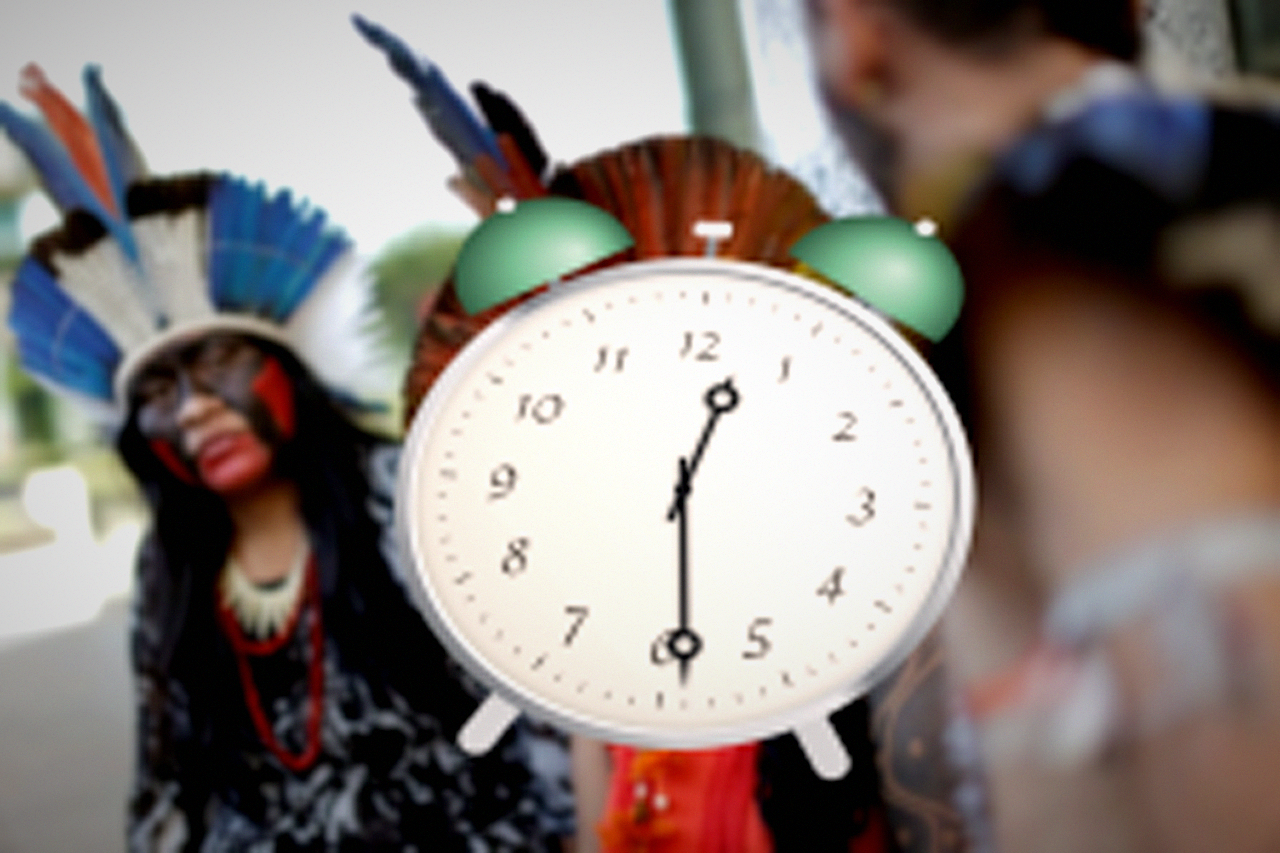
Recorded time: 12:29
